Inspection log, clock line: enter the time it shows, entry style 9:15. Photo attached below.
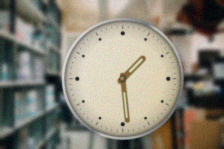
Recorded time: 1:29
